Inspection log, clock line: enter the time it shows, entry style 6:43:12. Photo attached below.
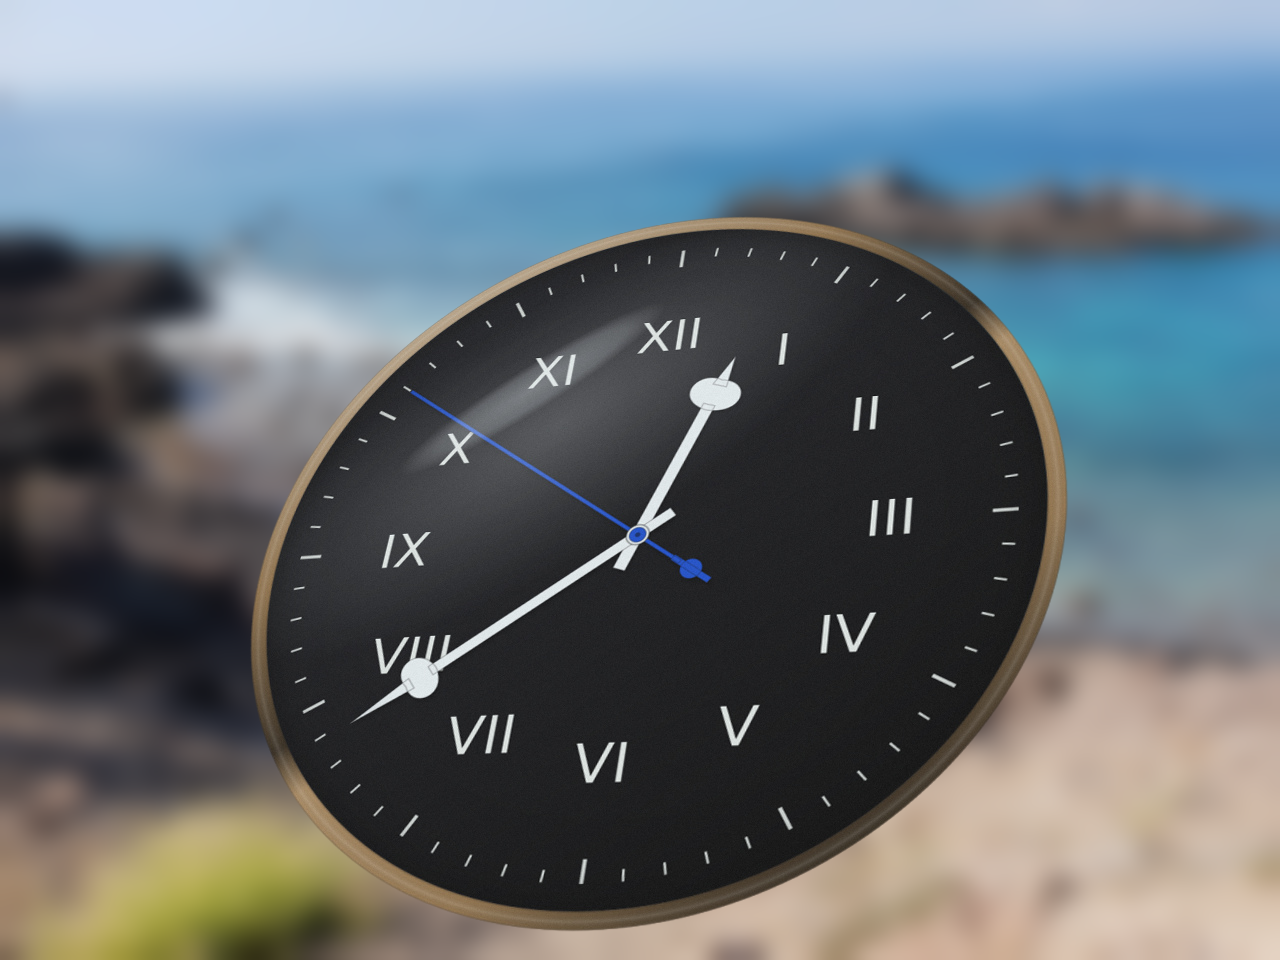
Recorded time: 12:38:51
